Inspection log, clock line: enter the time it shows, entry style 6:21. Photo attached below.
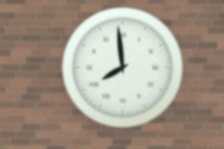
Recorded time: 7:59
